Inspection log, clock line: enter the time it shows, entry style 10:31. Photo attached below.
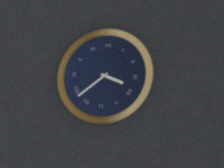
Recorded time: 3:38
